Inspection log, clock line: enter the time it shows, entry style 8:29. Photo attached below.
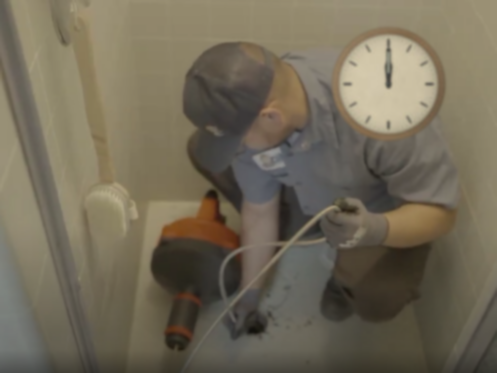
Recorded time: 12:00
